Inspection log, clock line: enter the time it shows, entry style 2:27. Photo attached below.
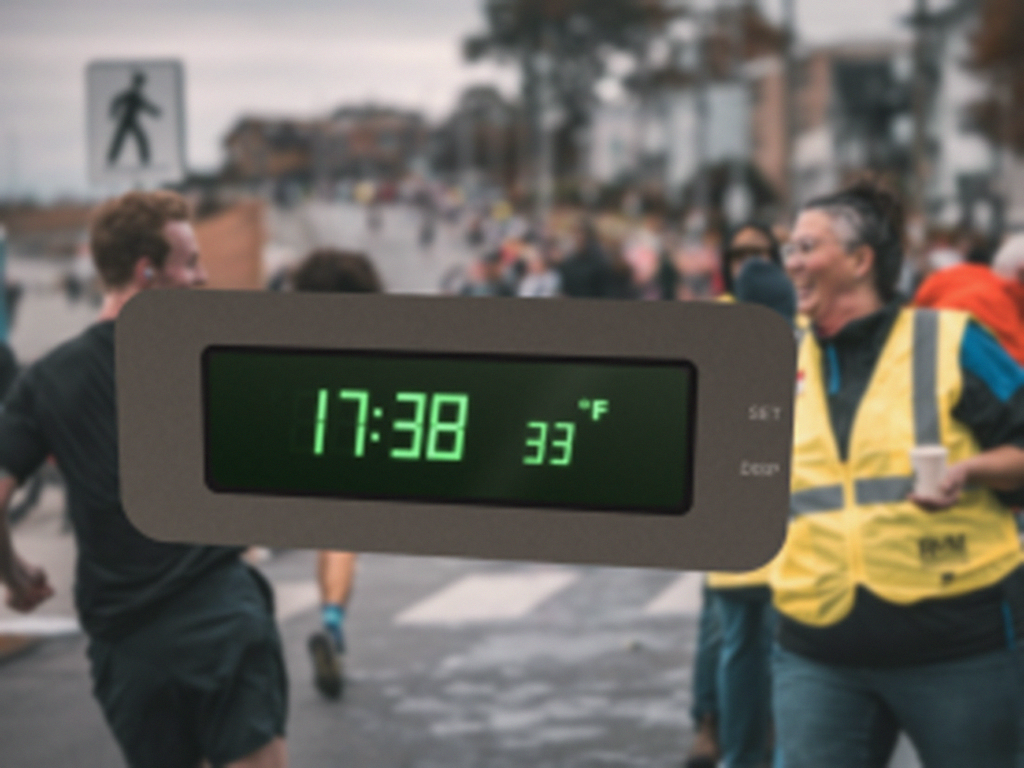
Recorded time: 17:38
